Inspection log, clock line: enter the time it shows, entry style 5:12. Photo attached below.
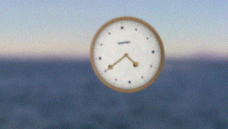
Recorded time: 4:40
